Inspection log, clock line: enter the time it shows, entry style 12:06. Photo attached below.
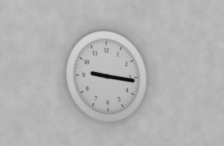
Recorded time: 9:16
